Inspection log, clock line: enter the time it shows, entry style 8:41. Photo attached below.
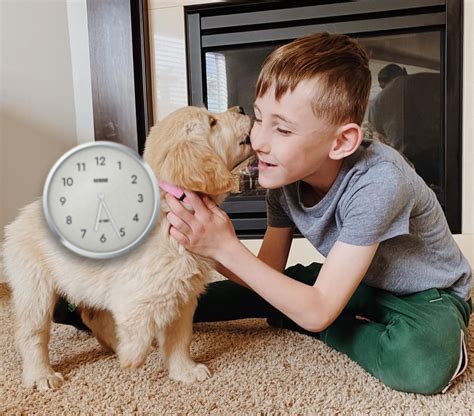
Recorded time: 6:26
